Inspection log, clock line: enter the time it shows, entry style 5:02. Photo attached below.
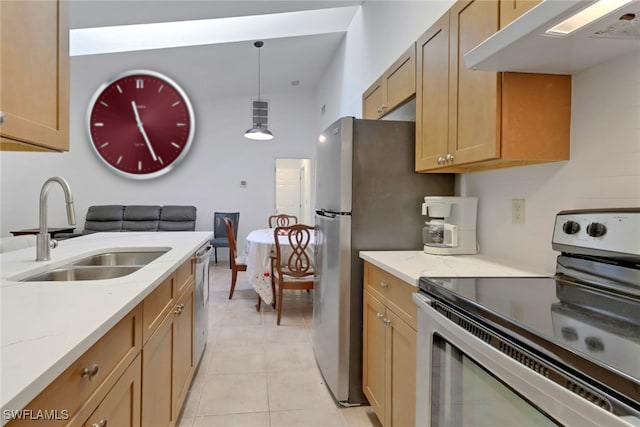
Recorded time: 11:26
